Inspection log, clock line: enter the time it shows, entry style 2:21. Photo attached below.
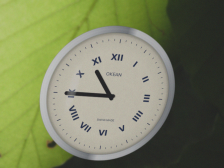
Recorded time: 10:45
